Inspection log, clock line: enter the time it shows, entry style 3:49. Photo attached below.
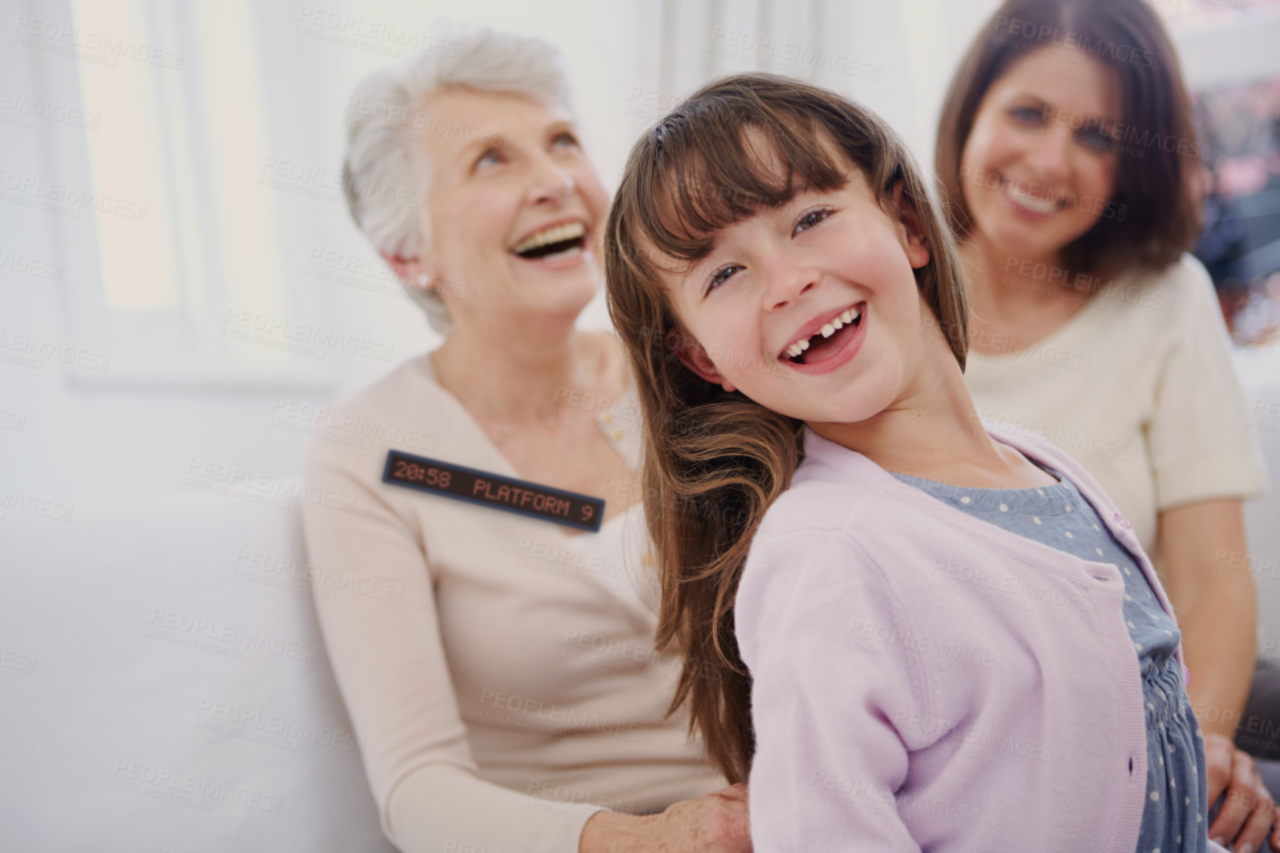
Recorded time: 20:58
